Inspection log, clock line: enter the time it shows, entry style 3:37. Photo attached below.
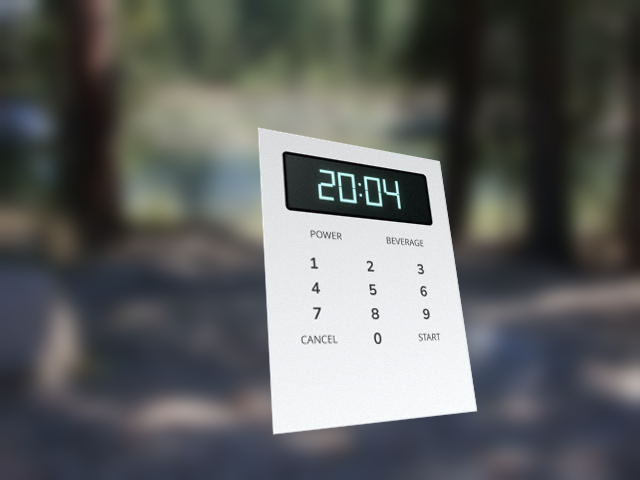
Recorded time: 20:04
